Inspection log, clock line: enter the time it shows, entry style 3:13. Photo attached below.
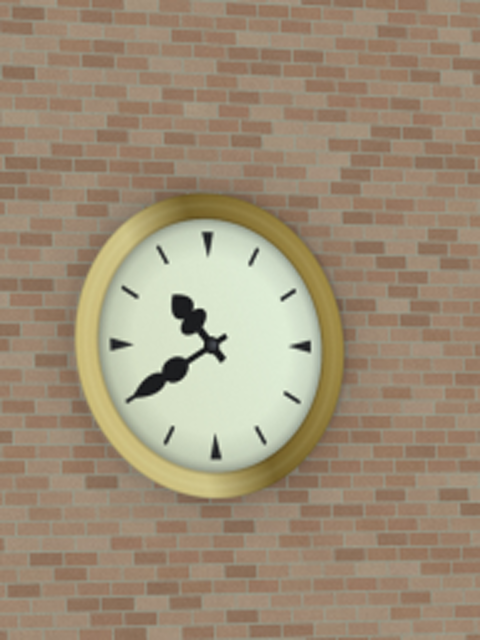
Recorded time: 10:40
